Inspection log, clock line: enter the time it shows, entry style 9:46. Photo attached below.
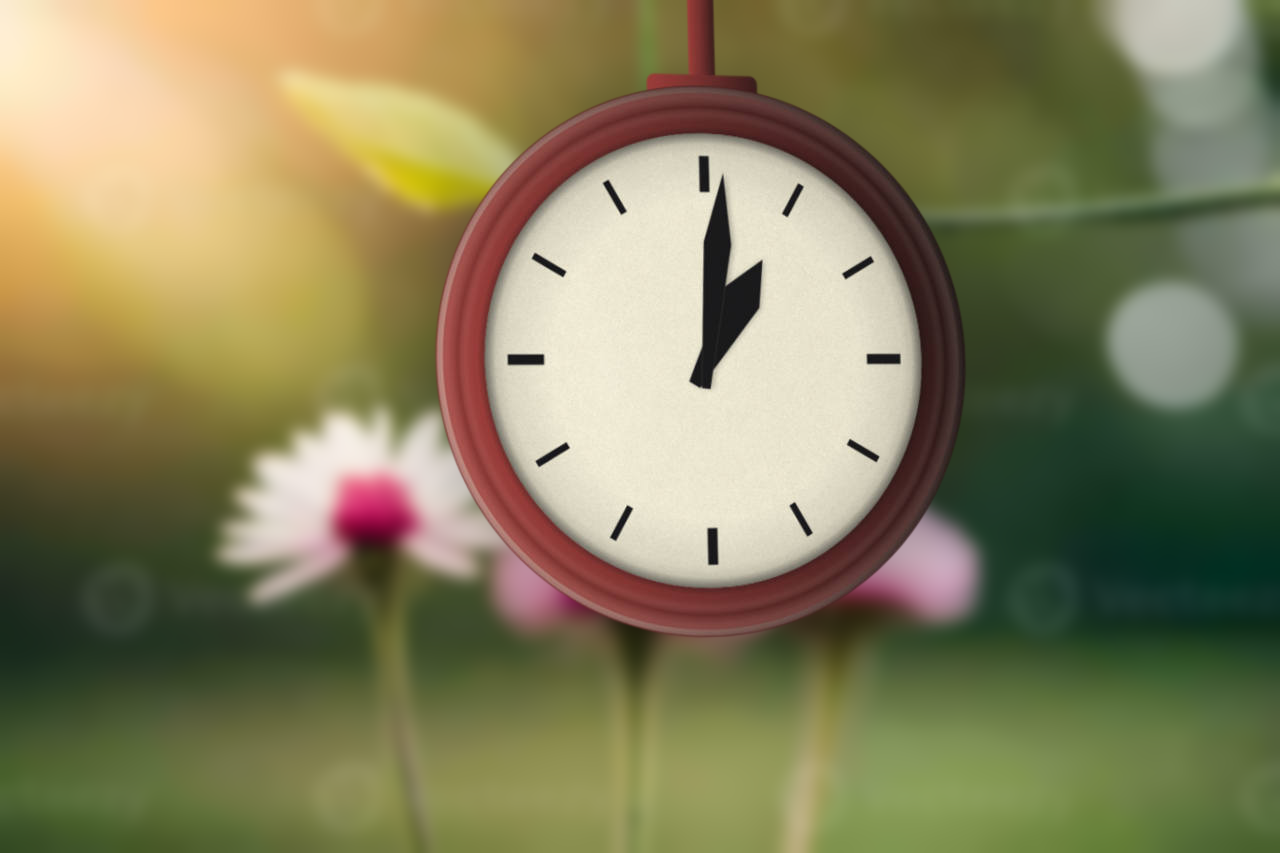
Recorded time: 1:01
